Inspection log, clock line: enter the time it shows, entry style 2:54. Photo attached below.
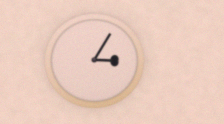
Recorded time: 3:05
